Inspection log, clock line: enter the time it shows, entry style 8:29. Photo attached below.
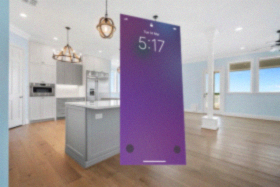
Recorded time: 5:17
